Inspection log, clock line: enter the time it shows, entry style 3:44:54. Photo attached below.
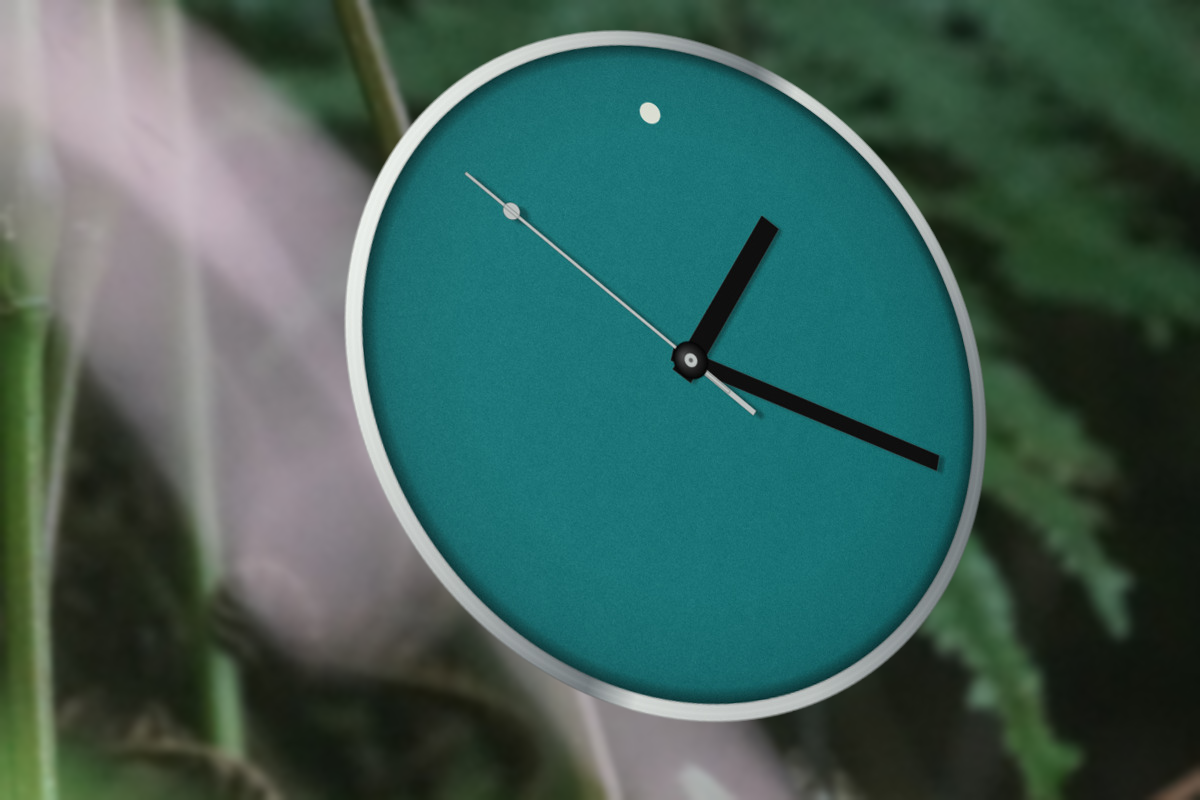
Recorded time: 1:18:52
